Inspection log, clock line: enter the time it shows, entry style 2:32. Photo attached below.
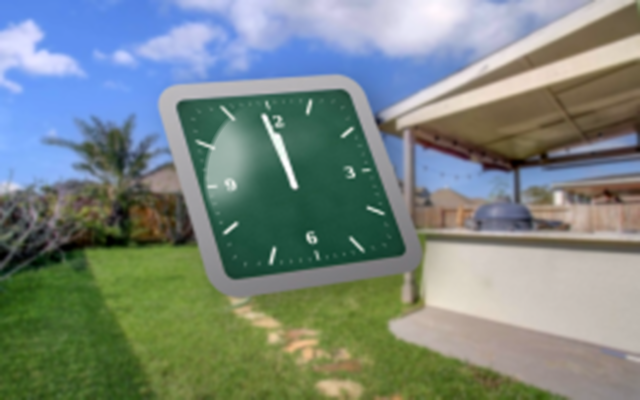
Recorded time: 11:59
